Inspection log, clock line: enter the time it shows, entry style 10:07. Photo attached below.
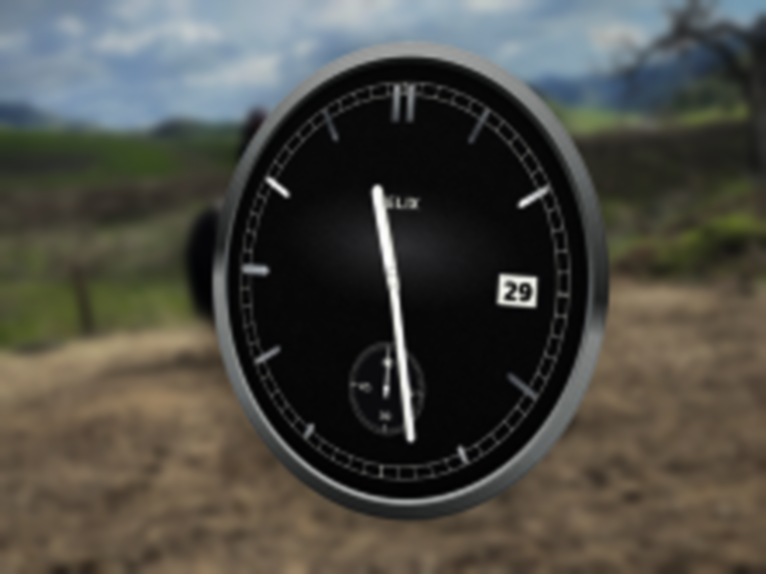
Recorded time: 11:28
